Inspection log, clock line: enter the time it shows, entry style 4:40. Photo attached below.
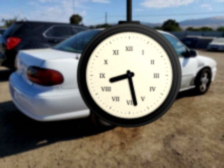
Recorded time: 8:28
